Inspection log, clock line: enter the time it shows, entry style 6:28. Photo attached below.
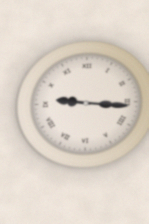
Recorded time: 9:16
